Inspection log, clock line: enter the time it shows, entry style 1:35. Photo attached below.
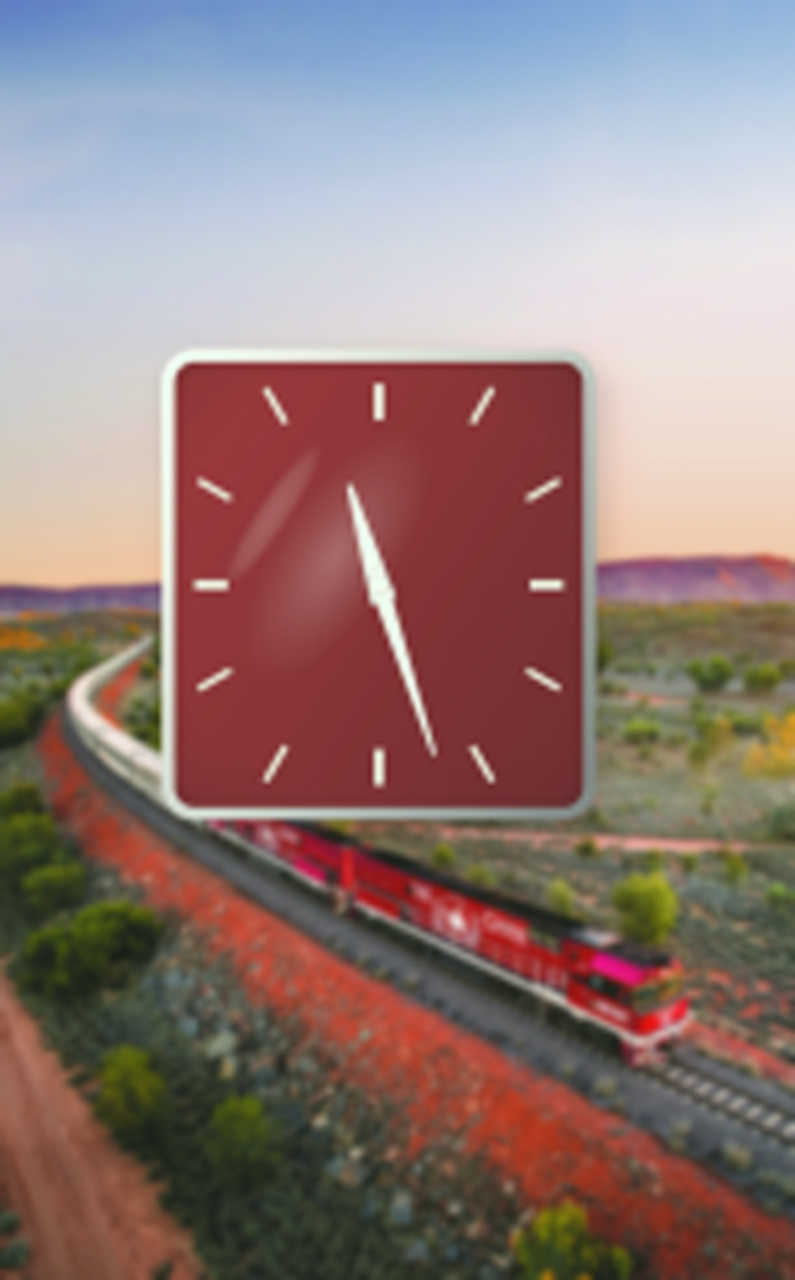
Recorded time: 11:27
